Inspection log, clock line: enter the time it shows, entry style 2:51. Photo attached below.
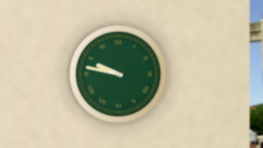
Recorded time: 9:47
